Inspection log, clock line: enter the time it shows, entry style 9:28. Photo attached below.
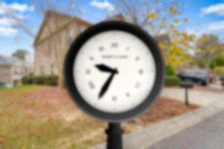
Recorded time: 9:35
